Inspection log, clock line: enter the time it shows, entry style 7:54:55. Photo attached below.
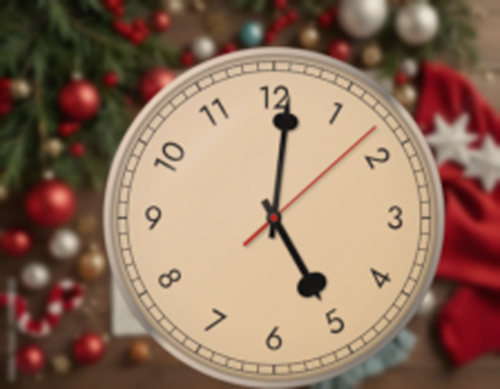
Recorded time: 5:01:08
